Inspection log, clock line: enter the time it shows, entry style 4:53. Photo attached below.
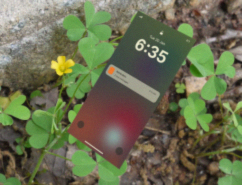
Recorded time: 6:35
